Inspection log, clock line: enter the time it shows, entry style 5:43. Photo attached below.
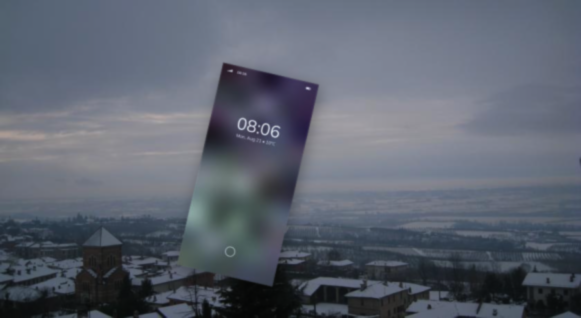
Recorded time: 8:06
